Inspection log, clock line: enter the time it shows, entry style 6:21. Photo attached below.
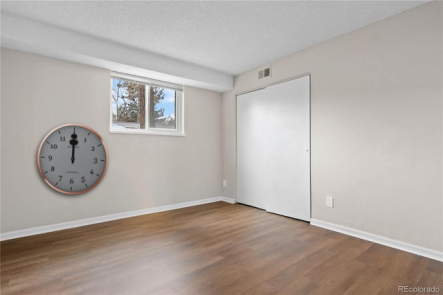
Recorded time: 12:00
